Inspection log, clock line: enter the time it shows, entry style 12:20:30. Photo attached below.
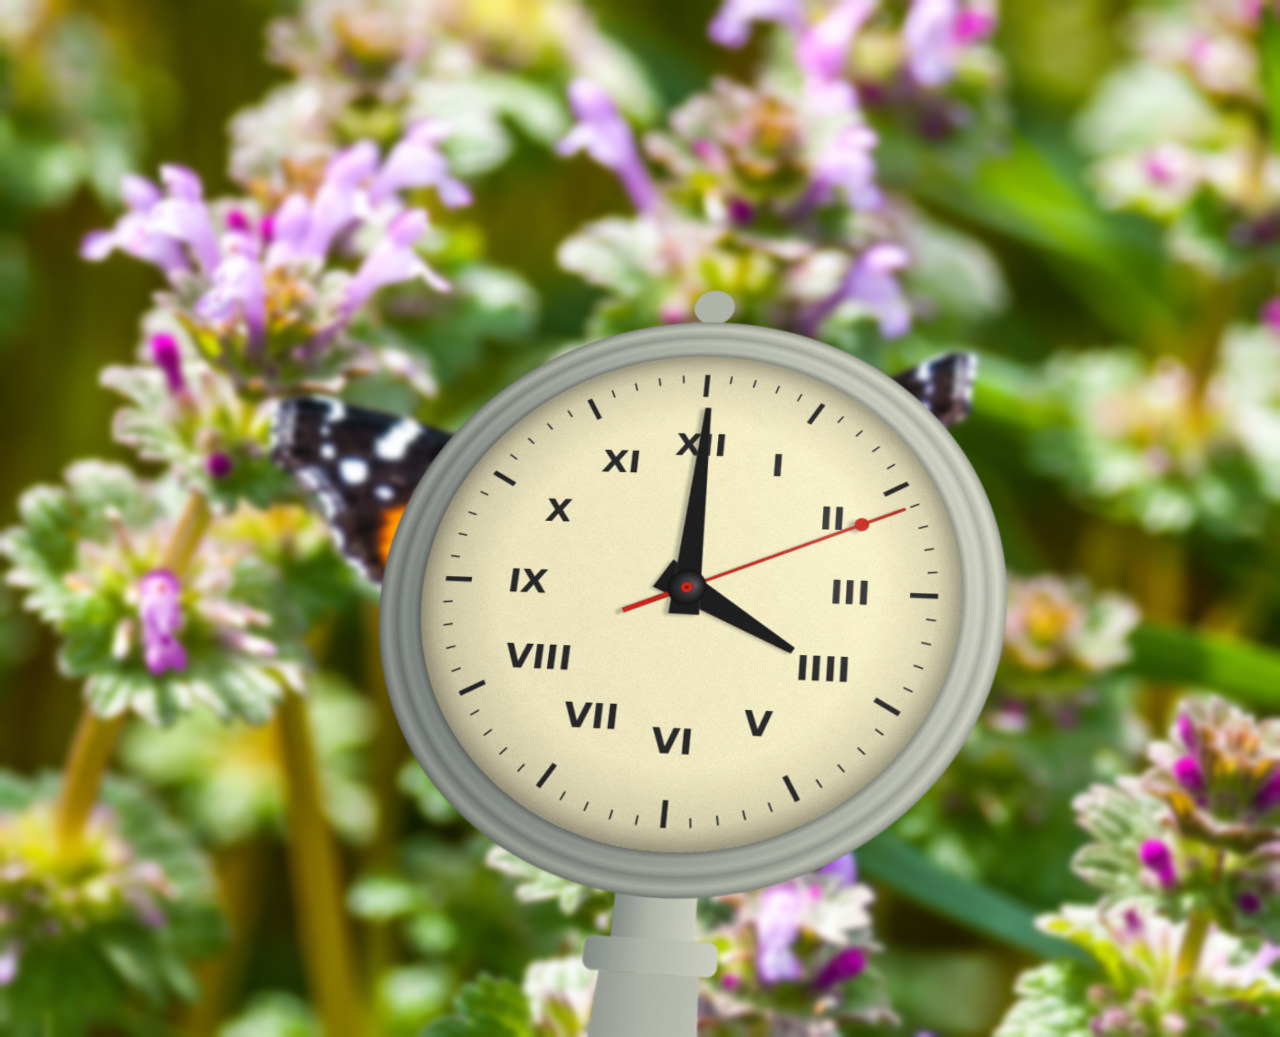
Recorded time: 4:00:11
